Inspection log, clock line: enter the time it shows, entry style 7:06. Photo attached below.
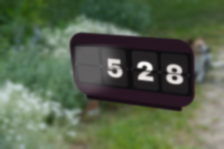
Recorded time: 5:28
